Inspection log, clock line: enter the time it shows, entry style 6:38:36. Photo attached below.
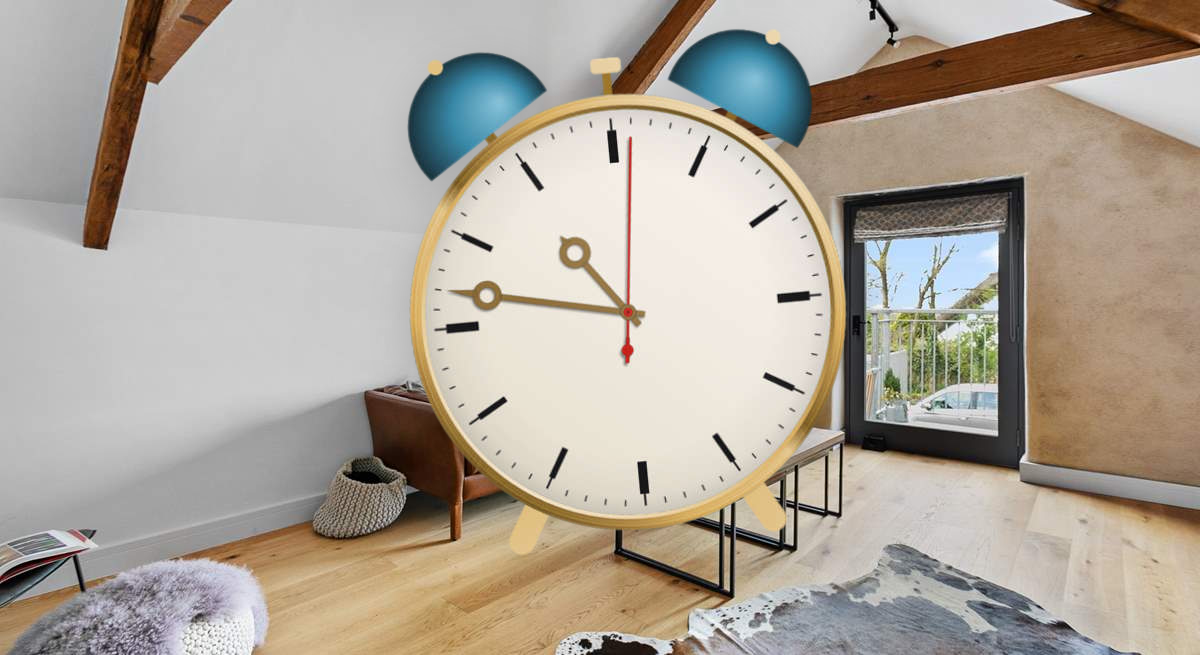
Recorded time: 10:47:01
